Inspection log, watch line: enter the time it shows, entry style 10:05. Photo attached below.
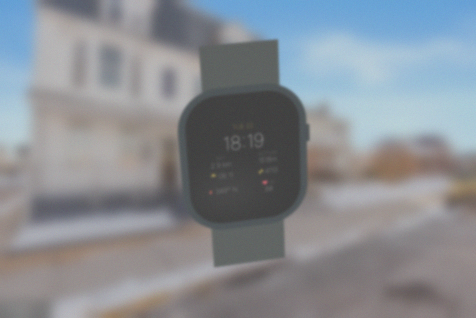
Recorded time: 18:19
